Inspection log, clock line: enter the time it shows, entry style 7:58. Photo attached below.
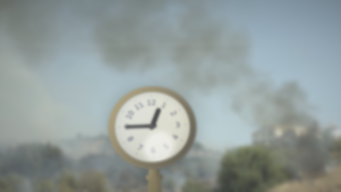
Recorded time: 12:45
